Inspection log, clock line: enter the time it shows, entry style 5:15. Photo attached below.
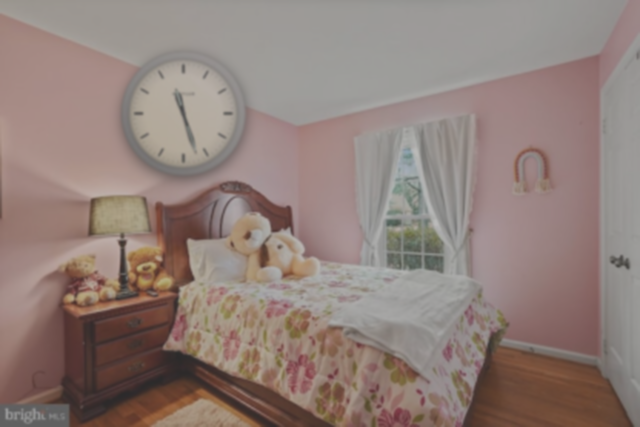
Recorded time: 11:27
